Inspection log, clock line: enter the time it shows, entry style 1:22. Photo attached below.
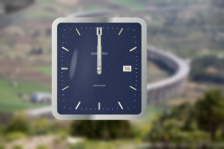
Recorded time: 12:00
